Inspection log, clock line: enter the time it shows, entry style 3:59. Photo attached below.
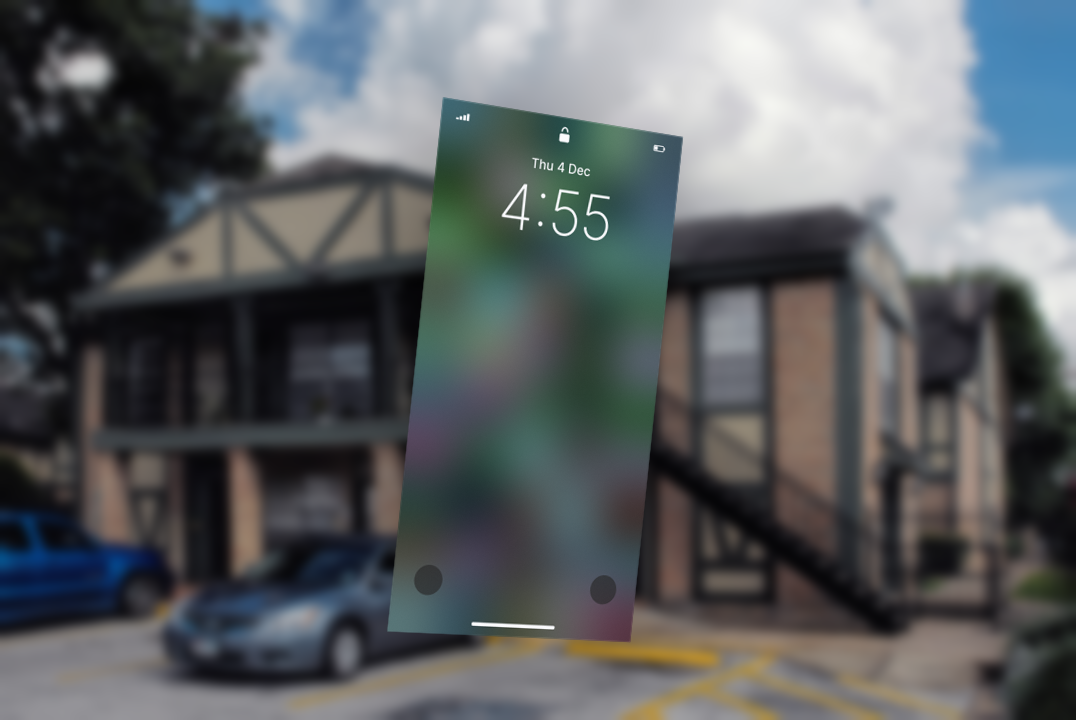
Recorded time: 4:55
